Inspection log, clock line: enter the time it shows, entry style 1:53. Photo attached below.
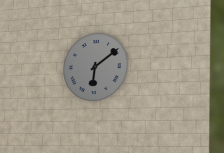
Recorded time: 6:09
